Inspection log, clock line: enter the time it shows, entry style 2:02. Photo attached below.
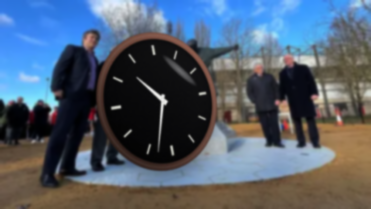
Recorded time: 10:33
